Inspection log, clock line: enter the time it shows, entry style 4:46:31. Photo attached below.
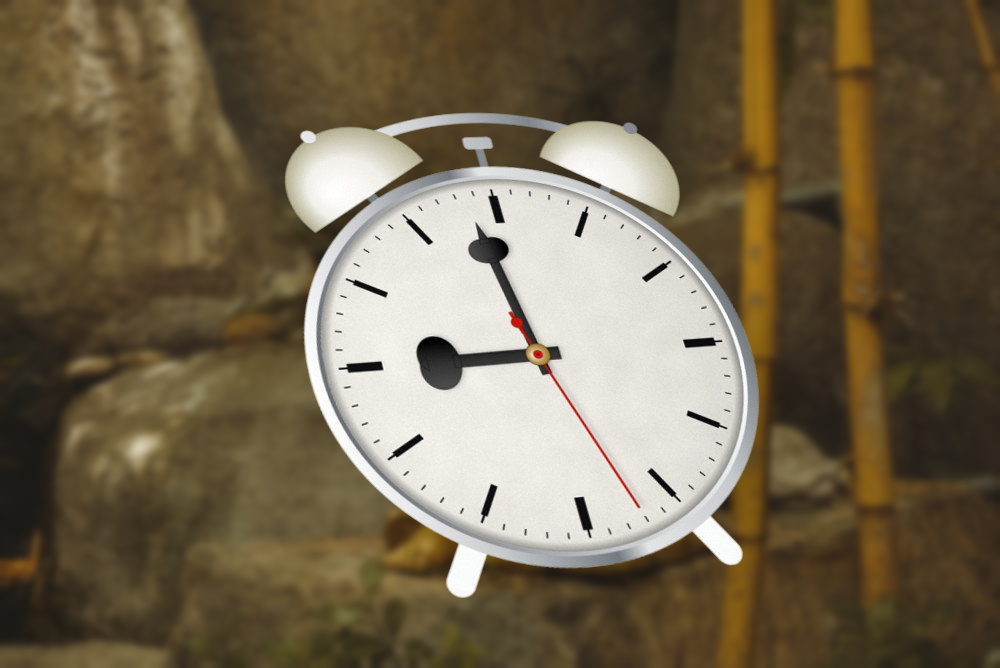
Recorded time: 8:58:27
